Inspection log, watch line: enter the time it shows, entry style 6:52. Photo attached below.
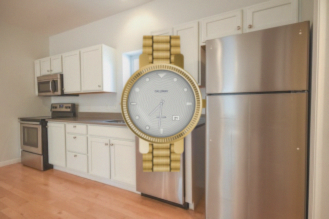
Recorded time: 7:31
